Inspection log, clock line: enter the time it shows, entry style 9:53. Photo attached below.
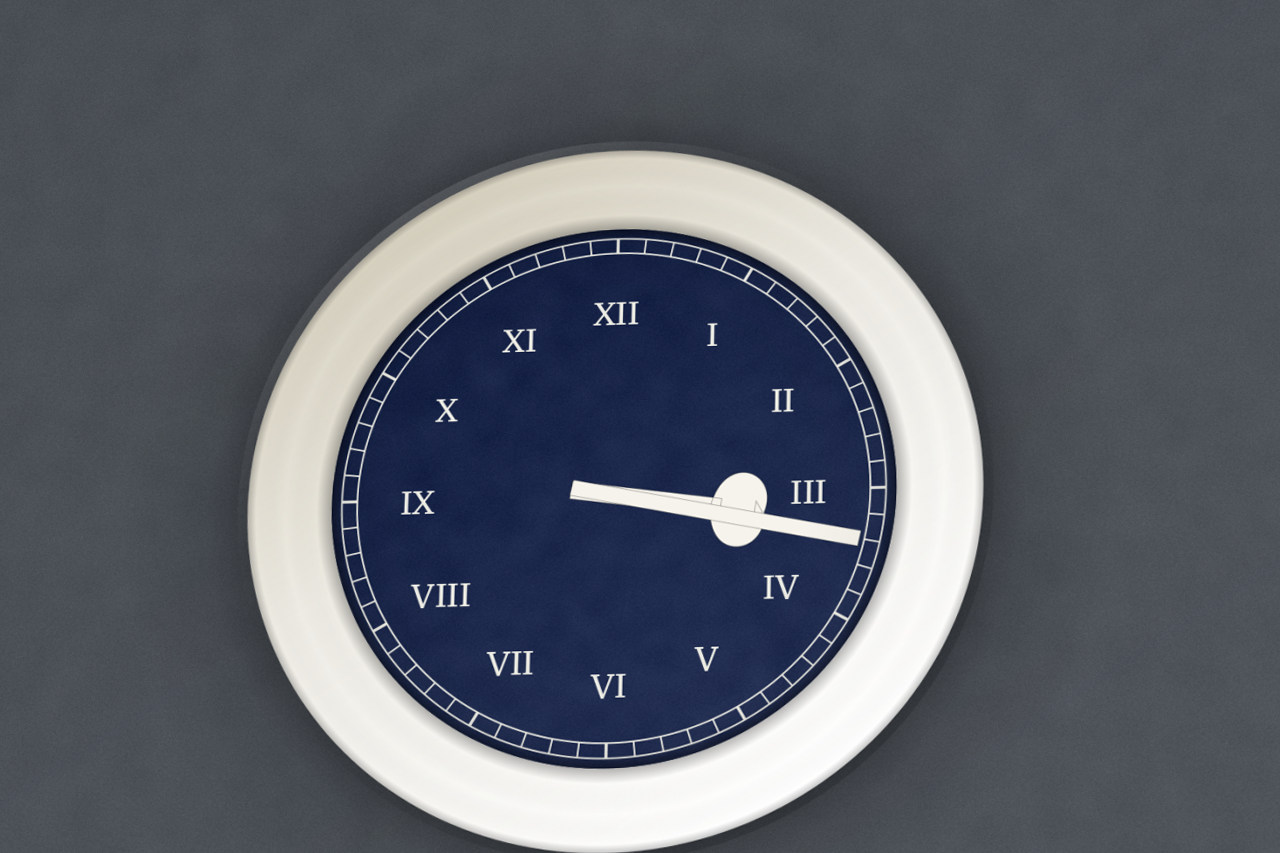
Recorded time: 3:17
